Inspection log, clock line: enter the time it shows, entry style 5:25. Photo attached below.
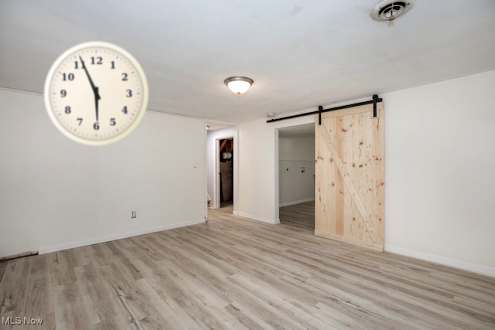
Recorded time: 5:56
